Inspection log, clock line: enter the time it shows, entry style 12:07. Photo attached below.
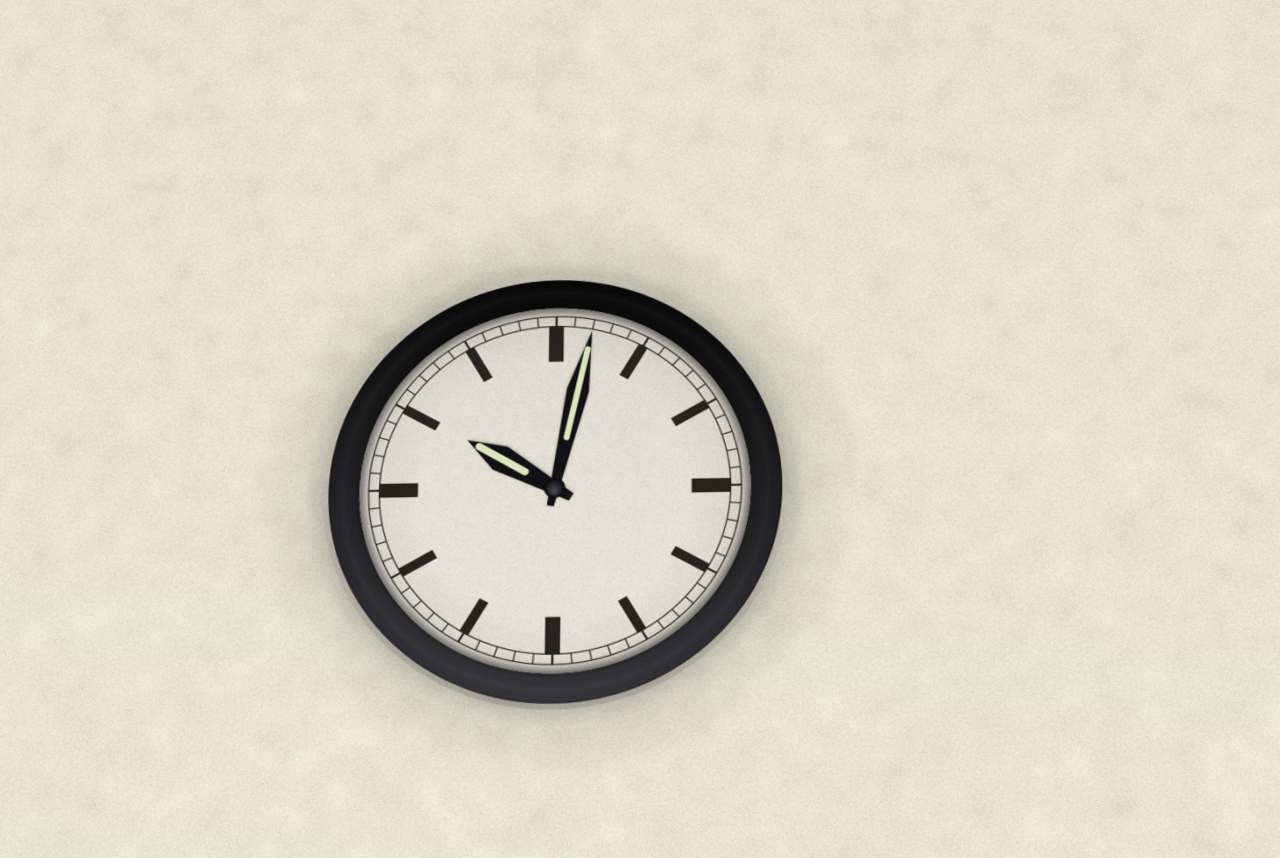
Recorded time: 10:02
